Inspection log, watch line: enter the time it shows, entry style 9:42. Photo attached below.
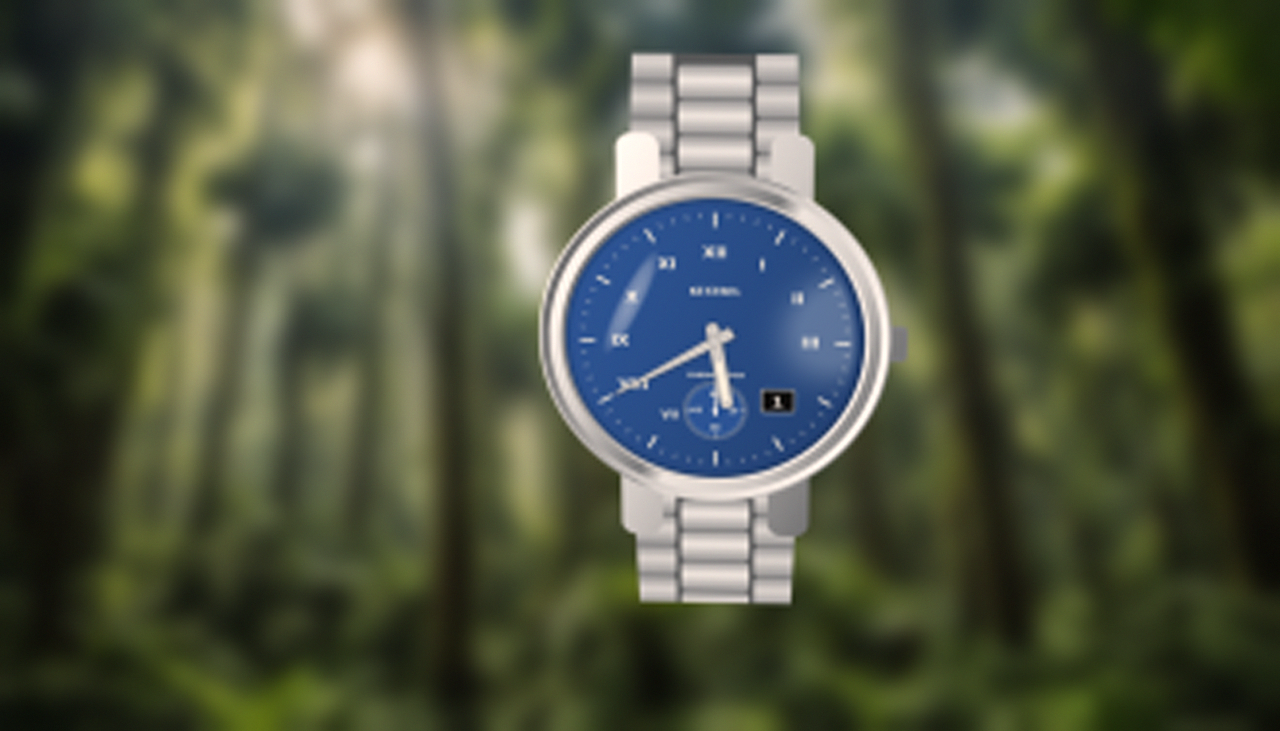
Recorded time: 5:40
